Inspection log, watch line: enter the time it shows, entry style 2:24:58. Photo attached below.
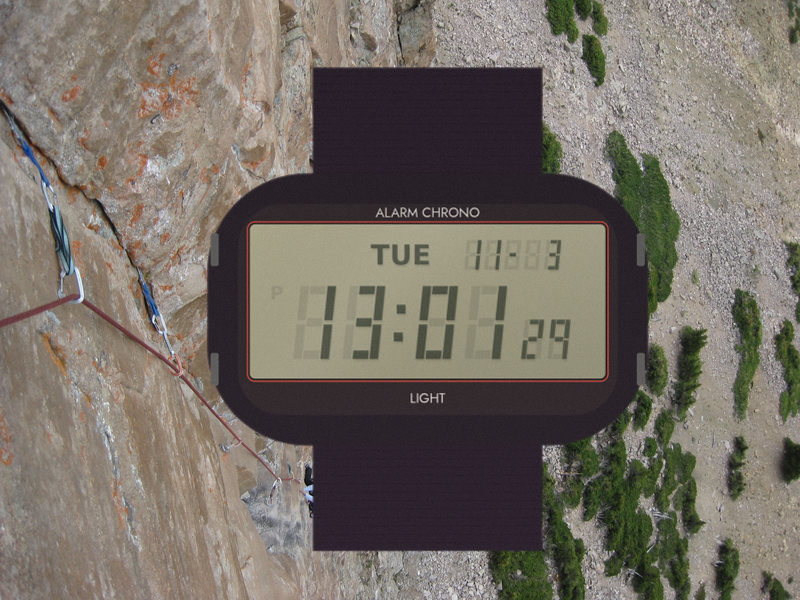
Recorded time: 13:01:29
